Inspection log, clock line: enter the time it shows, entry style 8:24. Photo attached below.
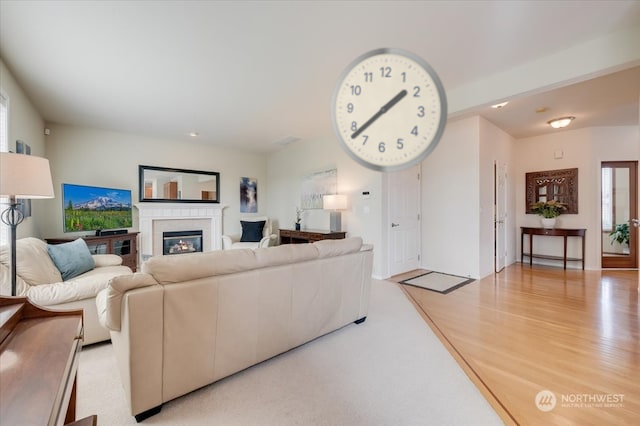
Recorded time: 1:38
